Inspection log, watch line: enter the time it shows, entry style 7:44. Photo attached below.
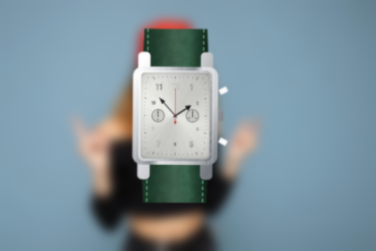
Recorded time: 1:53
